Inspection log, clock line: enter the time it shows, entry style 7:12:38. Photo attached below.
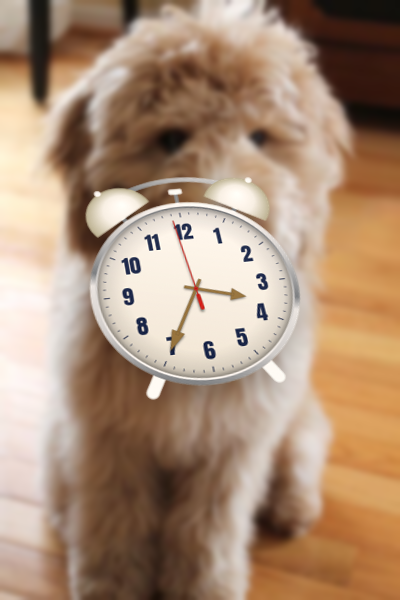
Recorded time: 3:34:59
